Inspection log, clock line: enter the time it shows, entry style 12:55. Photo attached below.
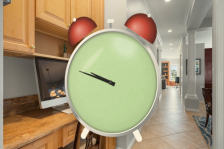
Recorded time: 9:48
